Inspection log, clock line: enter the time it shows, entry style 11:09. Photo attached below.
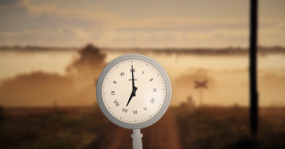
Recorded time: 7:00
